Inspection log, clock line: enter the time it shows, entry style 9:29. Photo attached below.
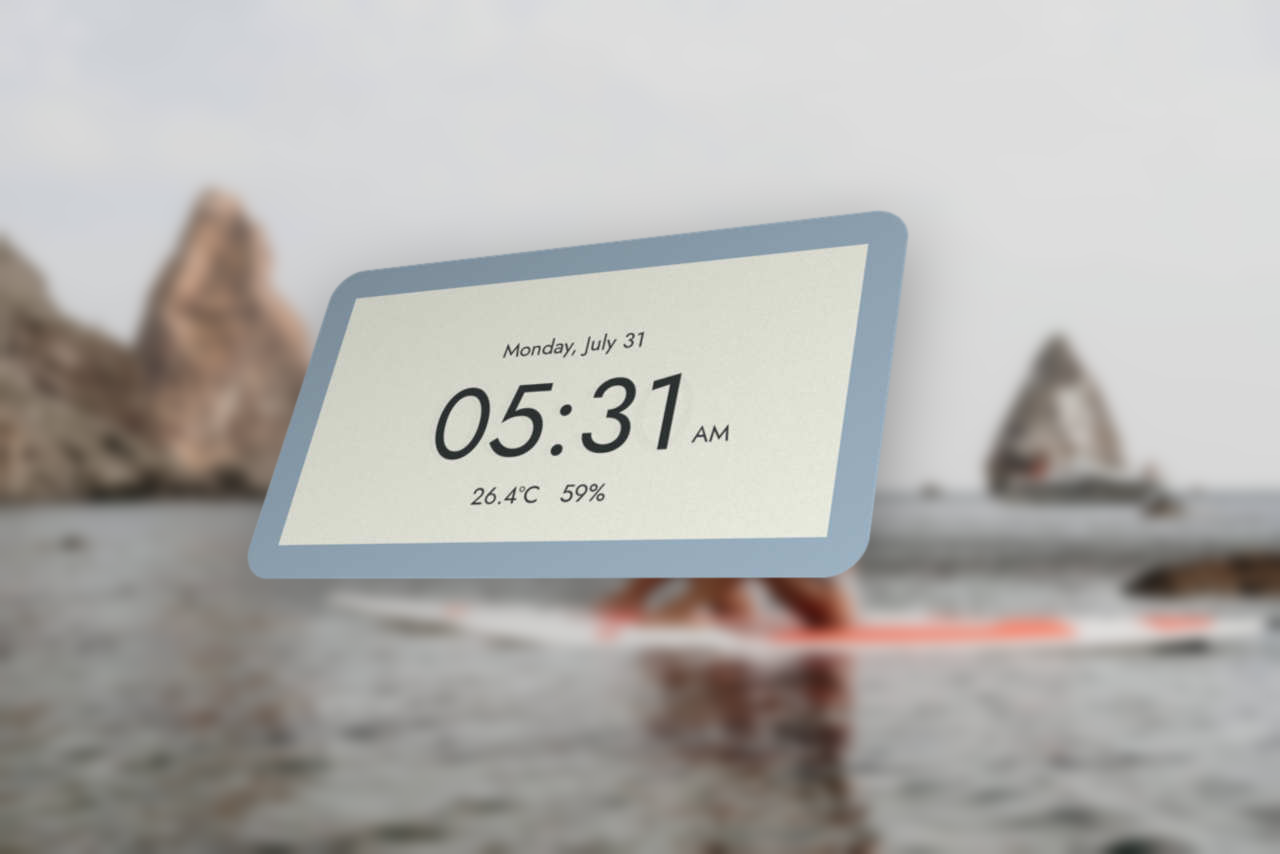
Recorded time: 5:31
